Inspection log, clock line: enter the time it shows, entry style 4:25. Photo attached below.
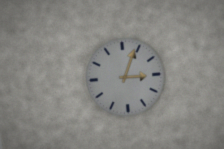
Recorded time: 3:04
